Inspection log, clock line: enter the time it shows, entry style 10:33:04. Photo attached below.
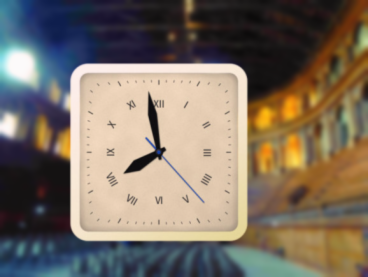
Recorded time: 7:58:23
